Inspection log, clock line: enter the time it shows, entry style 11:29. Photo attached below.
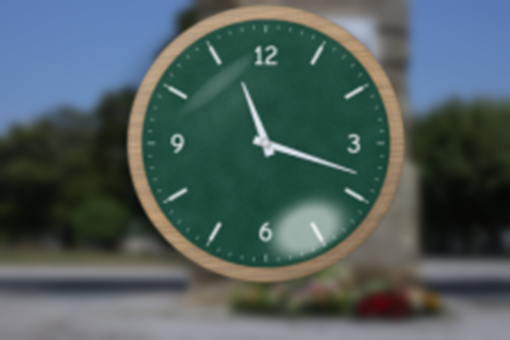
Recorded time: 11:18
